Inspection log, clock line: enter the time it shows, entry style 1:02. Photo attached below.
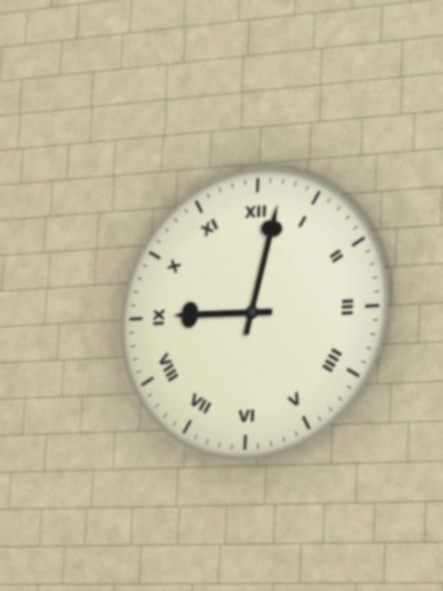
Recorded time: 9:02
